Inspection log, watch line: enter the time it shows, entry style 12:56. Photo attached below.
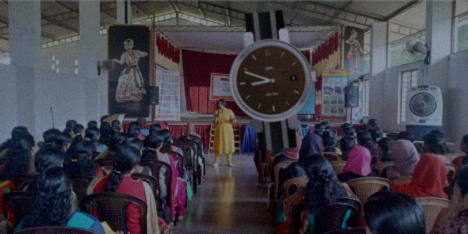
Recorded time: 8:49
